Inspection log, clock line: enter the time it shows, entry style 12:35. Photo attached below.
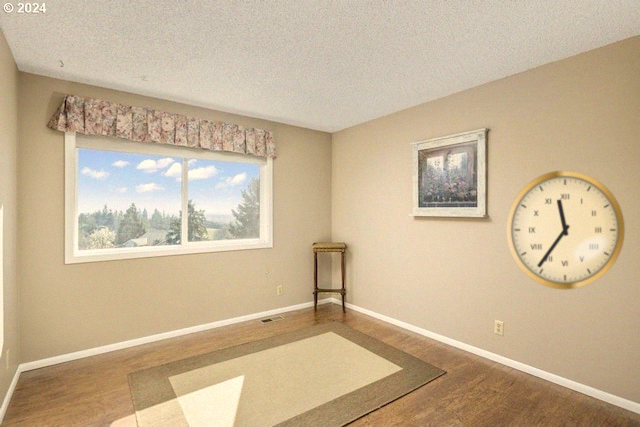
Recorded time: 11:36
